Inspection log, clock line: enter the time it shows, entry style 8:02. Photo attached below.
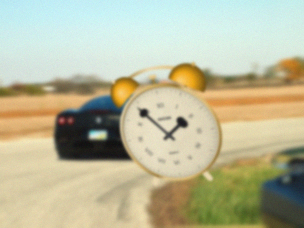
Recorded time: 1:54
